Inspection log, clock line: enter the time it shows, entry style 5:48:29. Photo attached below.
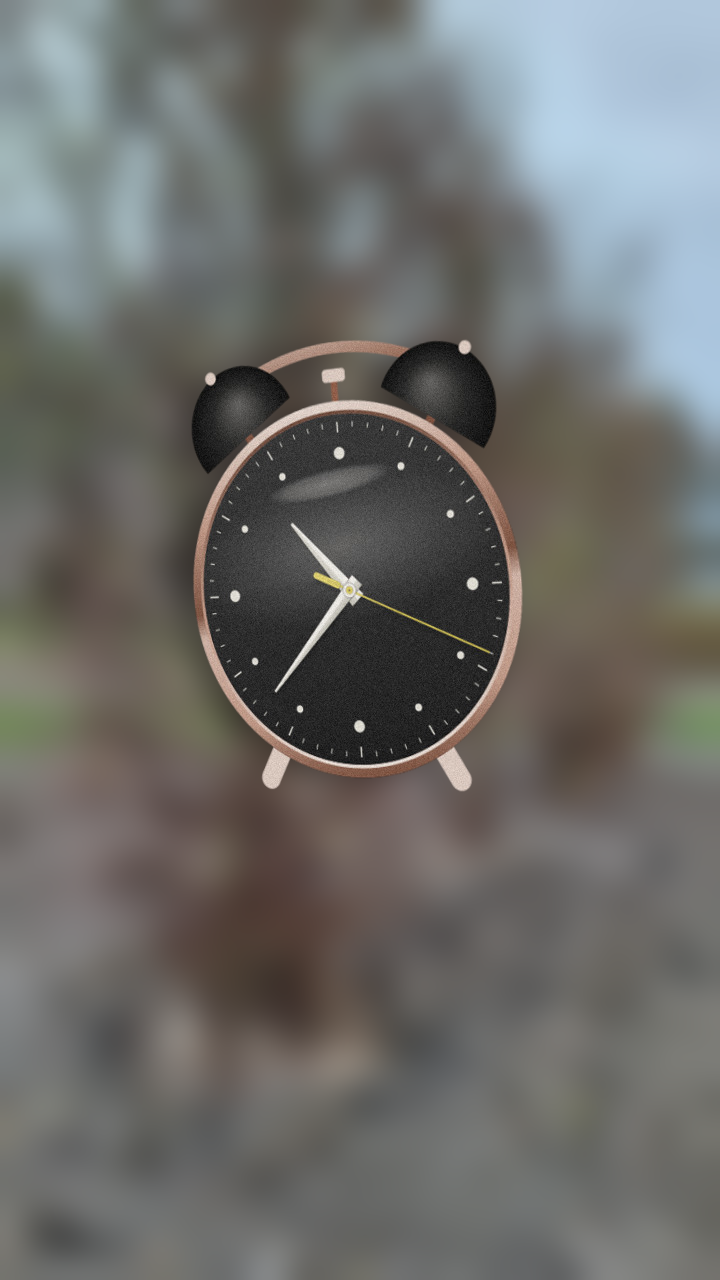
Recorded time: 10:37:19
